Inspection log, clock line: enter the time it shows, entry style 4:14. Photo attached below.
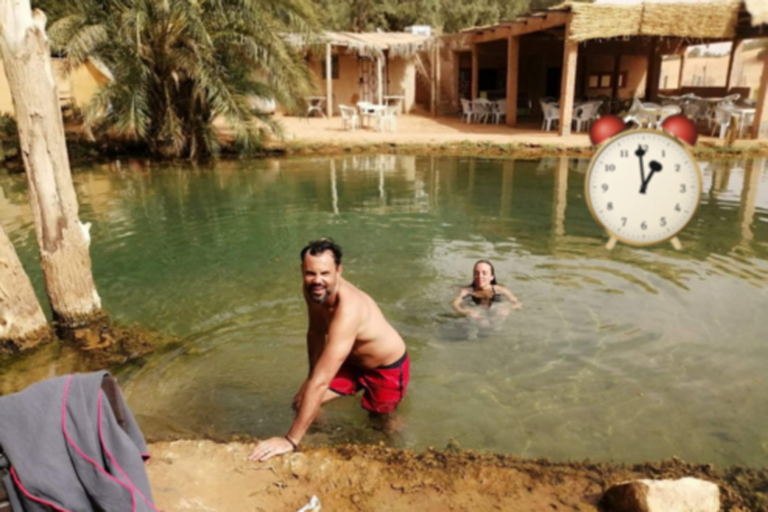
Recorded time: 12:59
